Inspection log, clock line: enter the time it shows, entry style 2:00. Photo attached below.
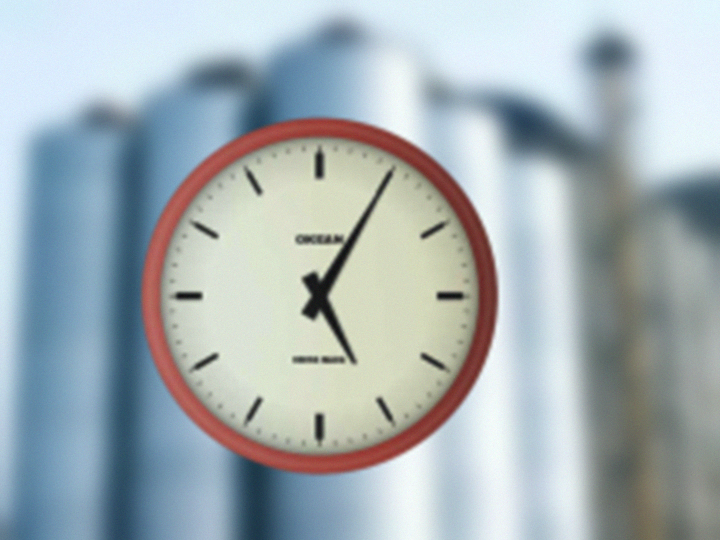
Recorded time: 5:05
